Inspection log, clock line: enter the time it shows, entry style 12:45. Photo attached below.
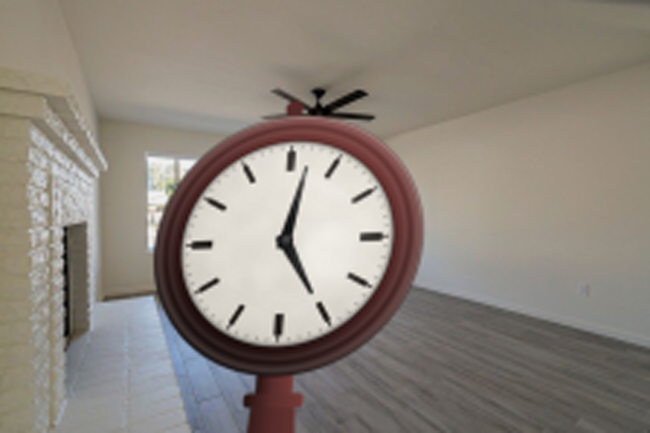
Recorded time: 5:02
